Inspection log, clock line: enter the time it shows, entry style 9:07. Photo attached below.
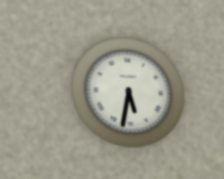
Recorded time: 5:32
